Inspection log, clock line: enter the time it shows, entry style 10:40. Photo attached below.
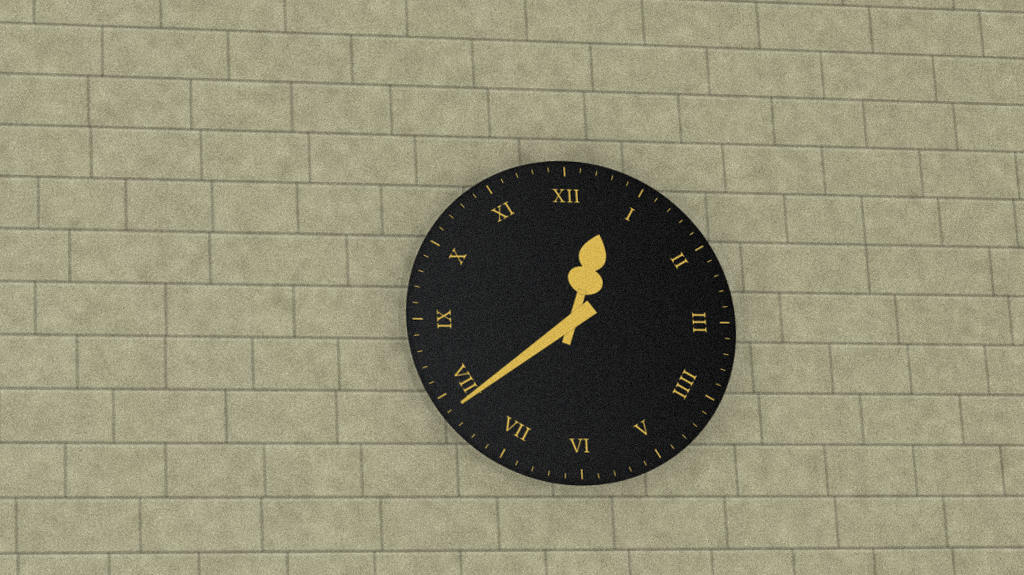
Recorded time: 12:39
